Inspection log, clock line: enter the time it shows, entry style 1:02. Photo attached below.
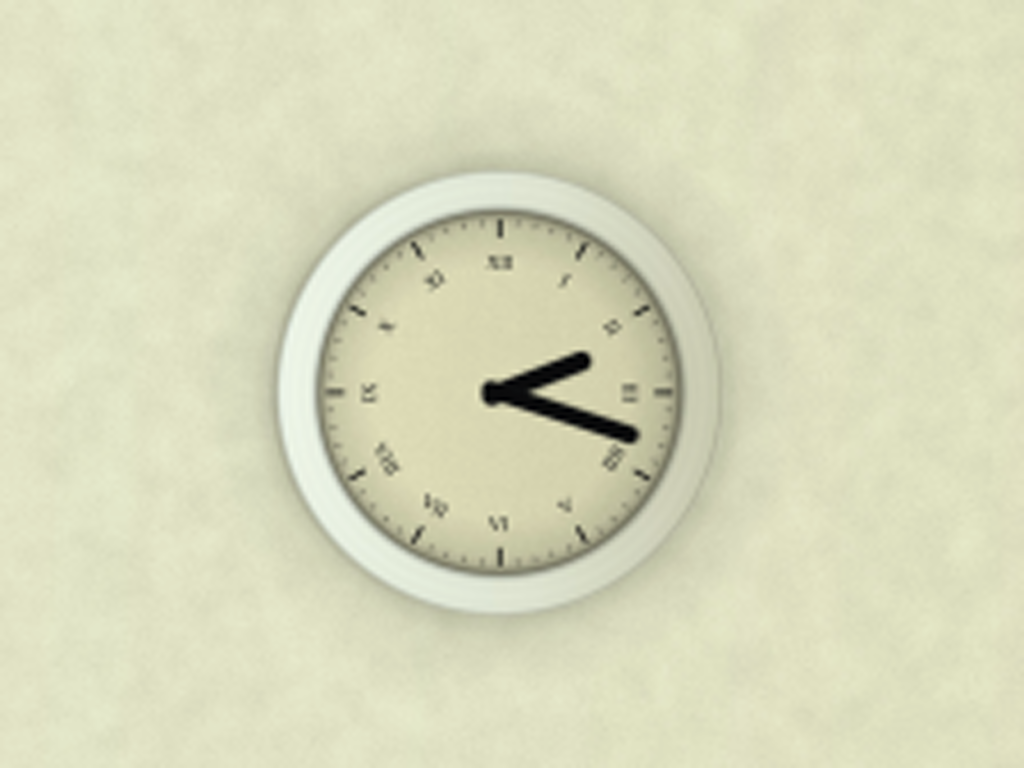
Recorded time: 2:18
